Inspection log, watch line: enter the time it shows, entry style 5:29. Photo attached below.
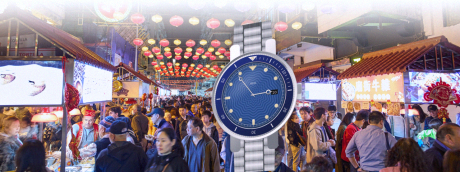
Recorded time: 2:54
